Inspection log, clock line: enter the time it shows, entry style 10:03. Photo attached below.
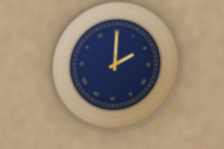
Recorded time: 2:00
